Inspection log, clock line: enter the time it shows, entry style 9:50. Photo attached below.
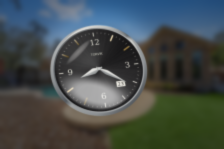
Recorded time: 8:21
